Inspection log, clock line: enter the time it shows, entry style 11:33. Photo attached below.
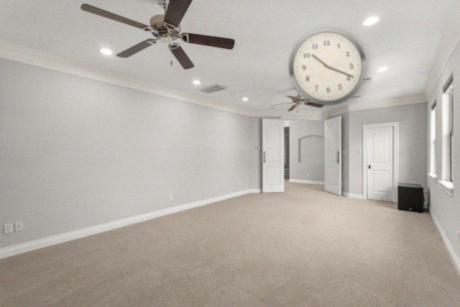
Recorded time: 10:19
